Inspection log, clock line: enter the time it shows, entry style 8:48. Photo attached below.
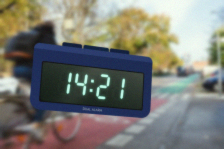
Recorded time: 14:21
